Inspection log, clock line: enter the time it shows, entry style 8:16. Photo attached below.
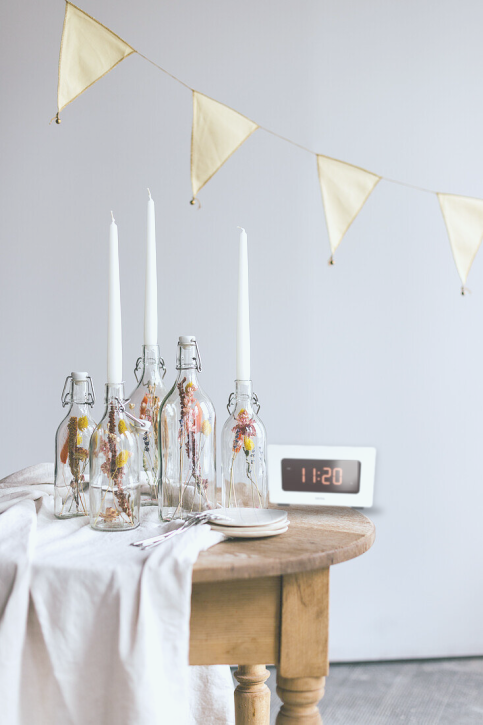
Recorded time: 11:20
